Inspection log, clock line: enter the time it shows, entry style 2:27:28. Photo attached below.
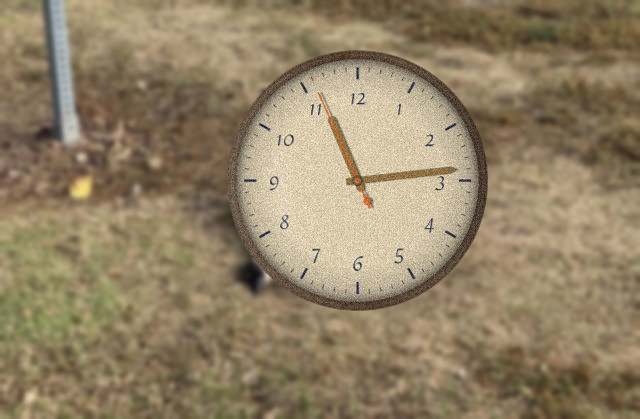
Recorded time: 11:13:56
